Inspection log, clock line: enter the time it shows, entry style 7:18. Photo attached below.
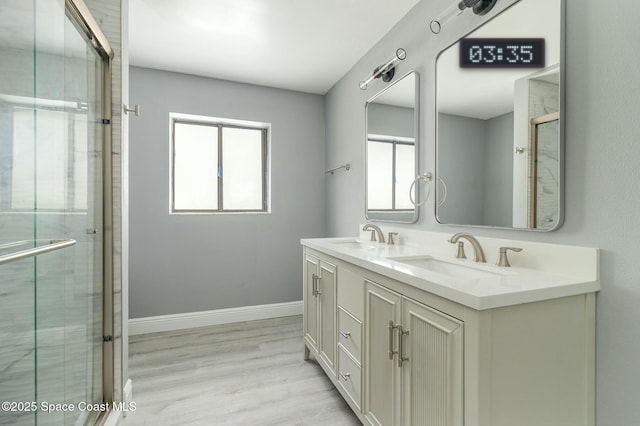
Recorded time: 3:35
